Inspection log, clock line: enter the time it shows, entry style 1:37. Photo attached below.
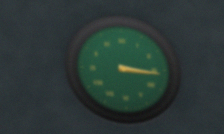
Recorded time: 3:16
